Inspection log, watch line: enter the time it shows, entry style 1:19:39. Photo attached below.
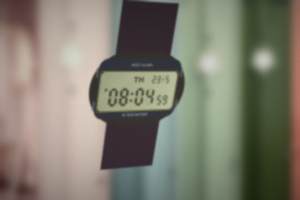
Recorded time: 8:04:59
